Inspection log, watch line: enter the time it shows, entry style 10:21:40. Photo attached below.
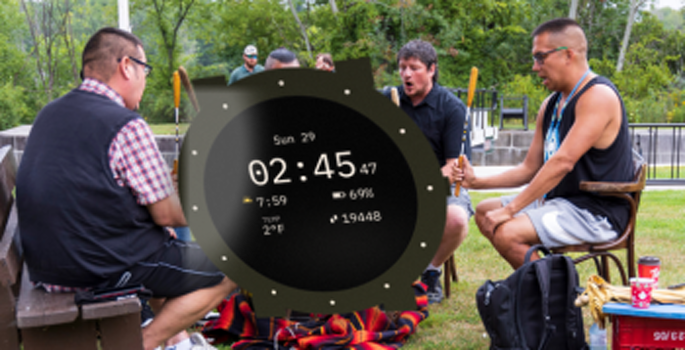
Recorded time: 2:45:47
